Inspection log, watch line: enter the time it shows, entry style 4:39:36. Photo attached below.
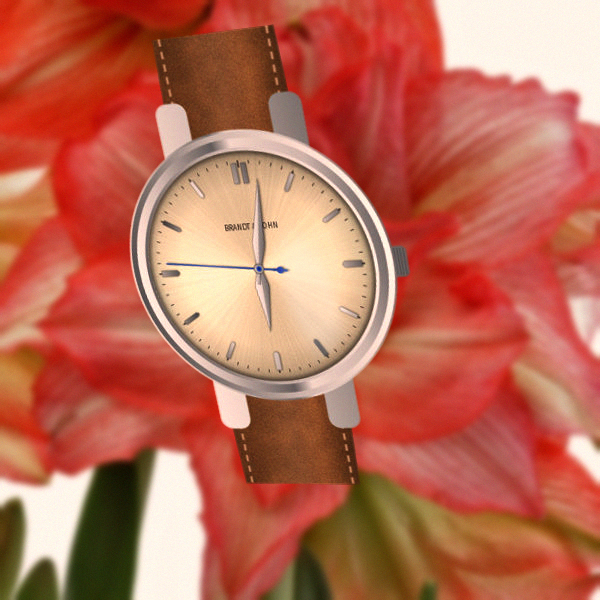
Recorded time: 6:01:46
